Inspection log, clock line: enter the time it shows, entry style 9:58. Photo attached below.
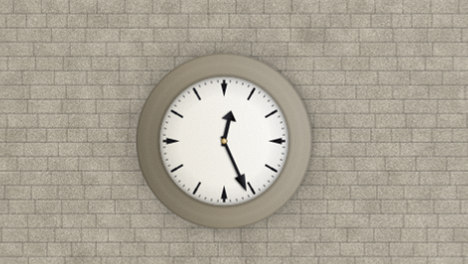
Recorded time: 12:26
